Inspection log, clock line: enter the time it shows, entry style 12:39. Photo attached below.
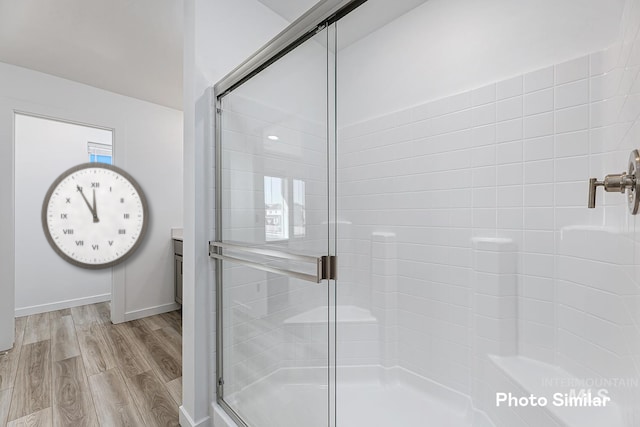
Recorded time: 11:55
